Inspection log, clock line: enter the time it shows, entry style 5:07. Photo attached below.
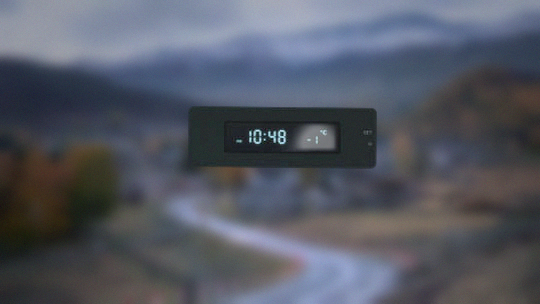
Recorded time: 10:48
